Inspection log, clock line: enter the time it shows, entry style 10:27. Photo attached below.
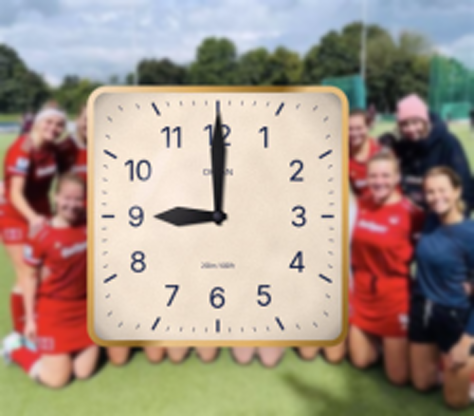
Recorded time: 9:00
